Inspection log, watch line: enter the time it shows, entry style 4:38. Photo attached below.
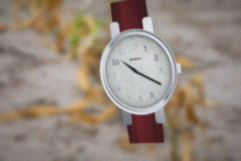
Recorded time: 10:20
